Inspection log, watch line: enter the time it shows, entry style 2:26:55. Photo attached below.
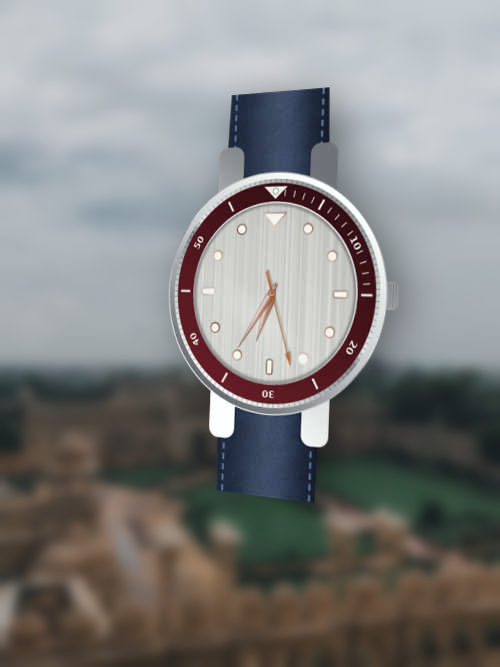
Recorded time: 6:35:27
